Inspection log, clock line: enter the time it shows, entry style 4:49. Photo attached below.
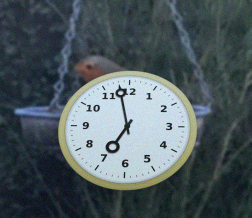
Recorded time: 6:58
